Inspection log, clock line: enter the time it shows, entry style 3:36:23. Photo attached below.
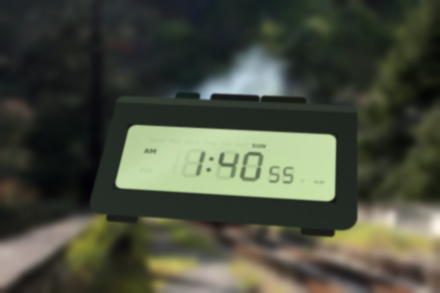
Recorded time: 1:40:55
